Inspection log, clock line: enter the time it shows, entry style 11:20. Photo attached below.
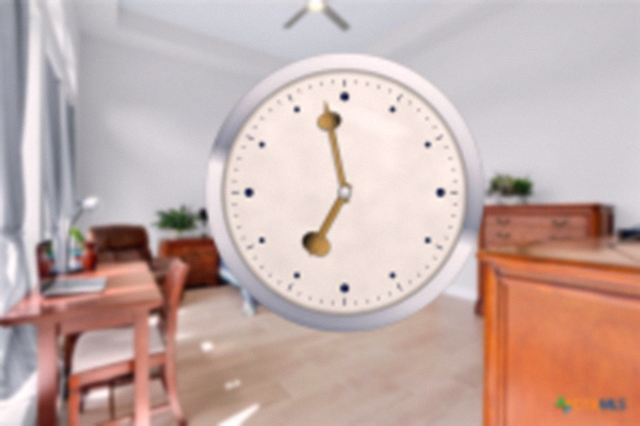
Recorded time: 6:58
